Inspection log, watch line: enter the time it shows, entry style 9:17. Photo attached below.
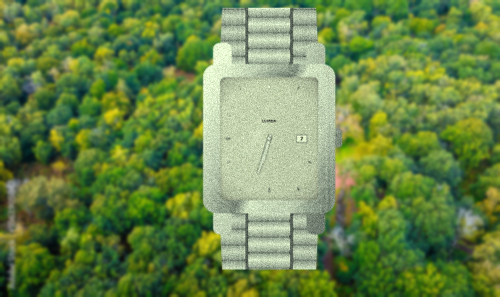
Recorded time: 6:33
